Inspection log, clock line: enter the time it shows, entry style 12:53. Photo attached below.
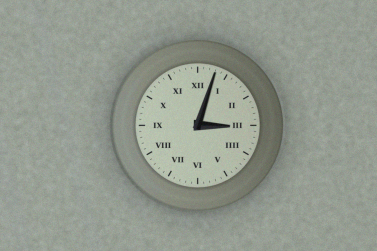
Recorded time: 3:03
